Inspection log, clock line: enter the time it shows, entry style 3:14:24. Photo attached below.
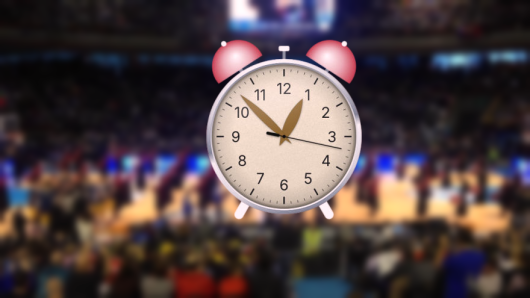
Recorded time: 12:52:17
